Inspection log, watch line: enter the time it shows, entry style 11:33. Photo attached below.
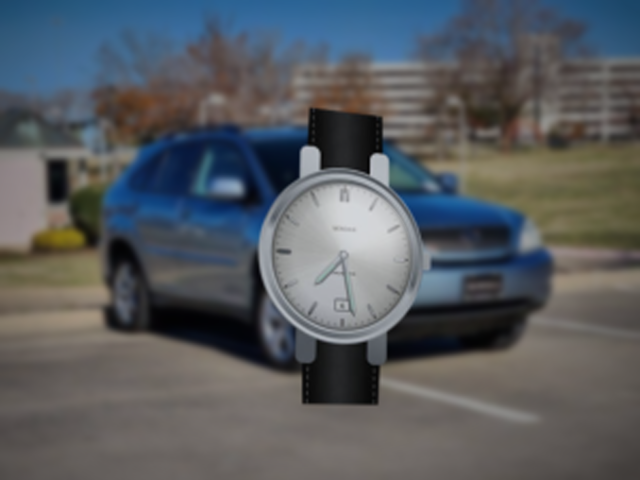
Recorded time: 7:28
